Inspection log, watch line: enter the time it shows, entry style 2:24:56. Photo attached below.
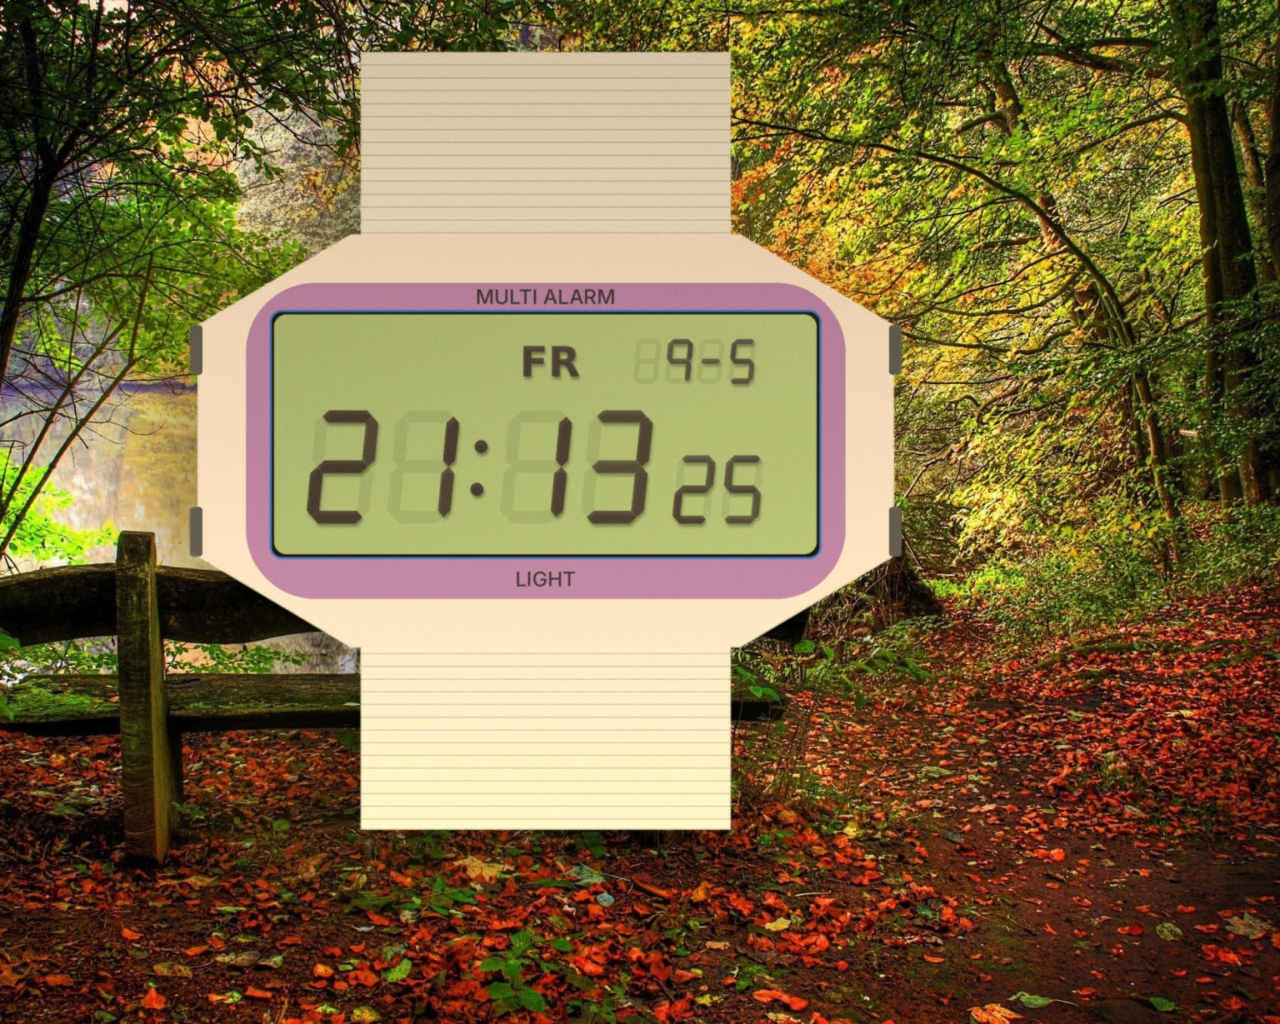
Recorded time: 21:13:25
